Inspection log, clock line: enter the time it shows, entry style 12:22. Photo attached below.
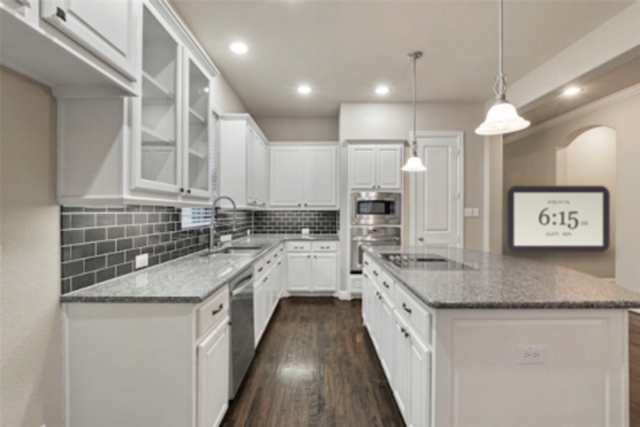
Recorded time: 6:15
